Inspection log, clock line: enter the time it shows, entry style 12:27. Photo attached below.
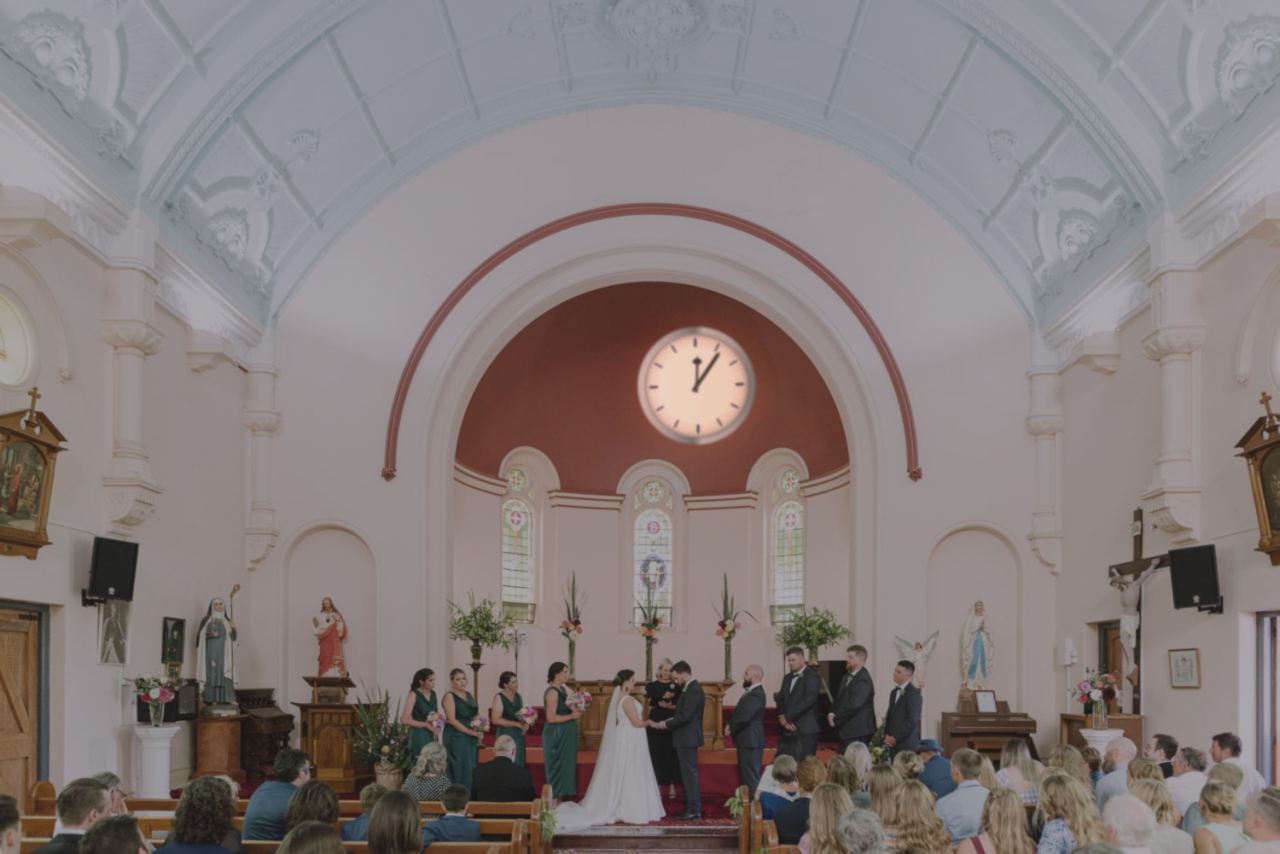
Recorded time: 12:06
